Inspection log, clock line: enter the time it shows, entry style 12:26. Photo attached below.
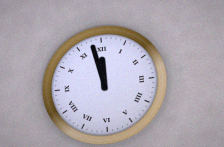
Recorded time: 11:58
